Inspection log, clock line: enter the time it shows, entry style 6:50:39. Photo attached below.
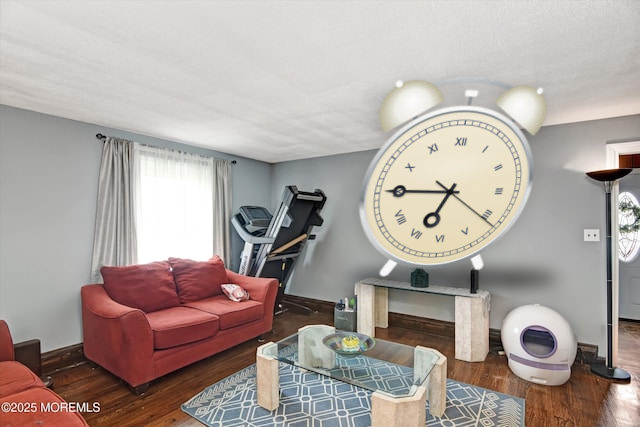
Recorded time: 6:45:21
